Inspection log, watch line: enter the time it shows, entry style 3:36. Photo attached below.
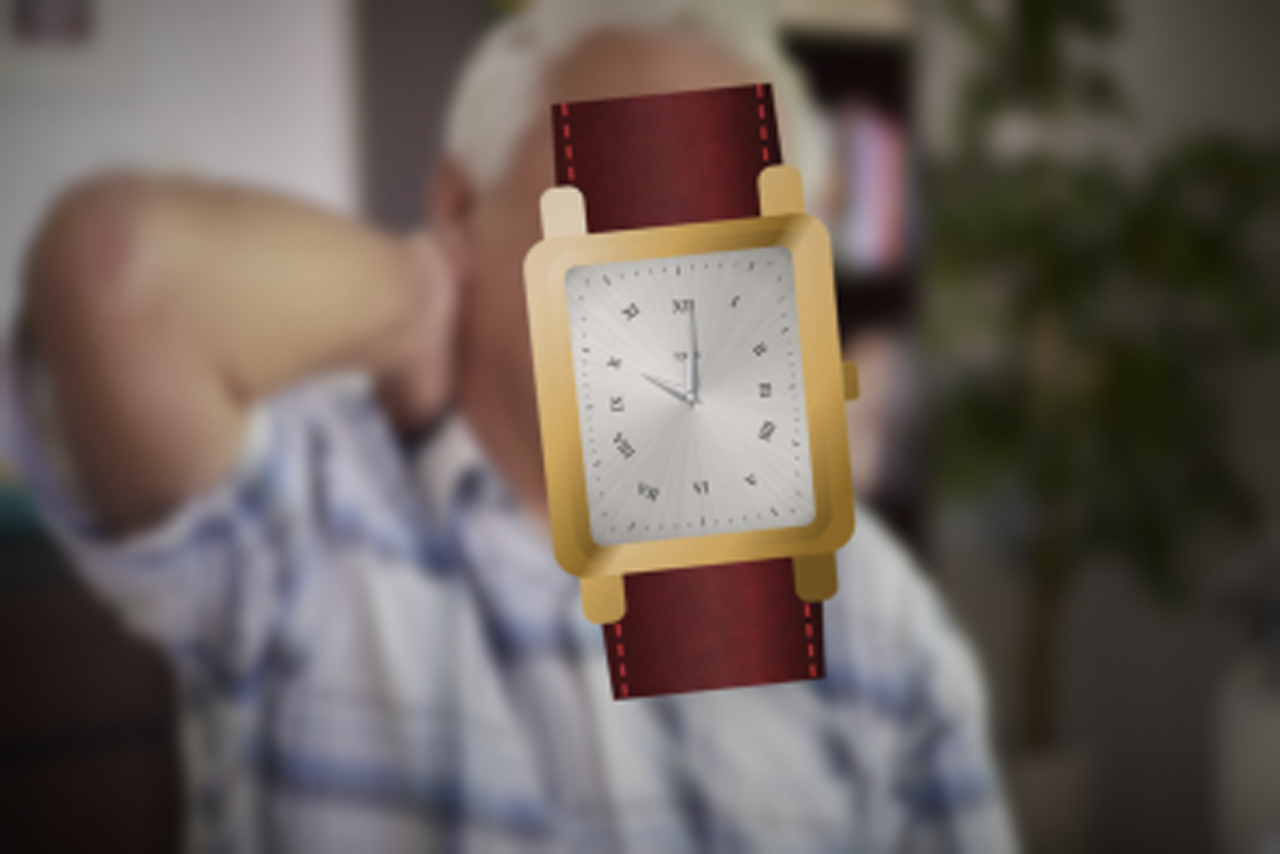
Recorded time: 10:01
